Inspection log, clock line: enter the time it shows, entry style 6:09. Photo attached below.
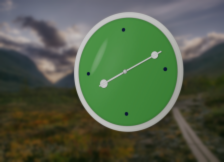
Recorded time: 8:11
